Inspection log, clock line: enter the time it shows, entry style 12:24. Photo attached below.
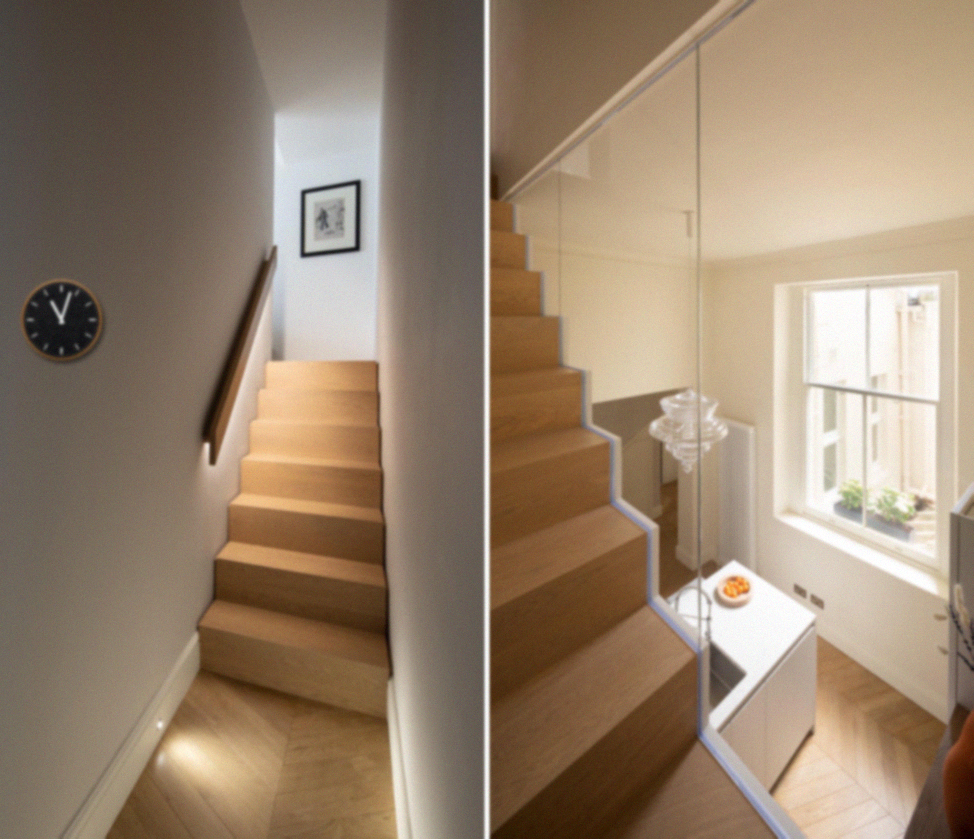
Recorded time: 11:03
